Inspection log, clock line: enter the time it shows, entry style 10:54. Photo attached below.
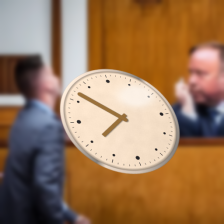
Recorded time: 7:52
